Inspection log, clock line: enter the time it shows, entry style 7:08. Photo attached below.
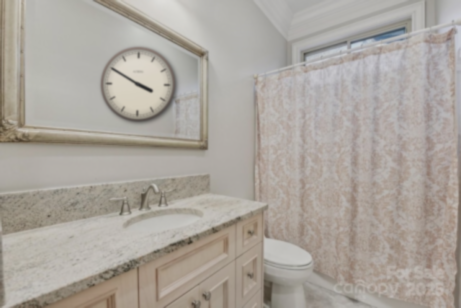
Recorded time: 3:50
